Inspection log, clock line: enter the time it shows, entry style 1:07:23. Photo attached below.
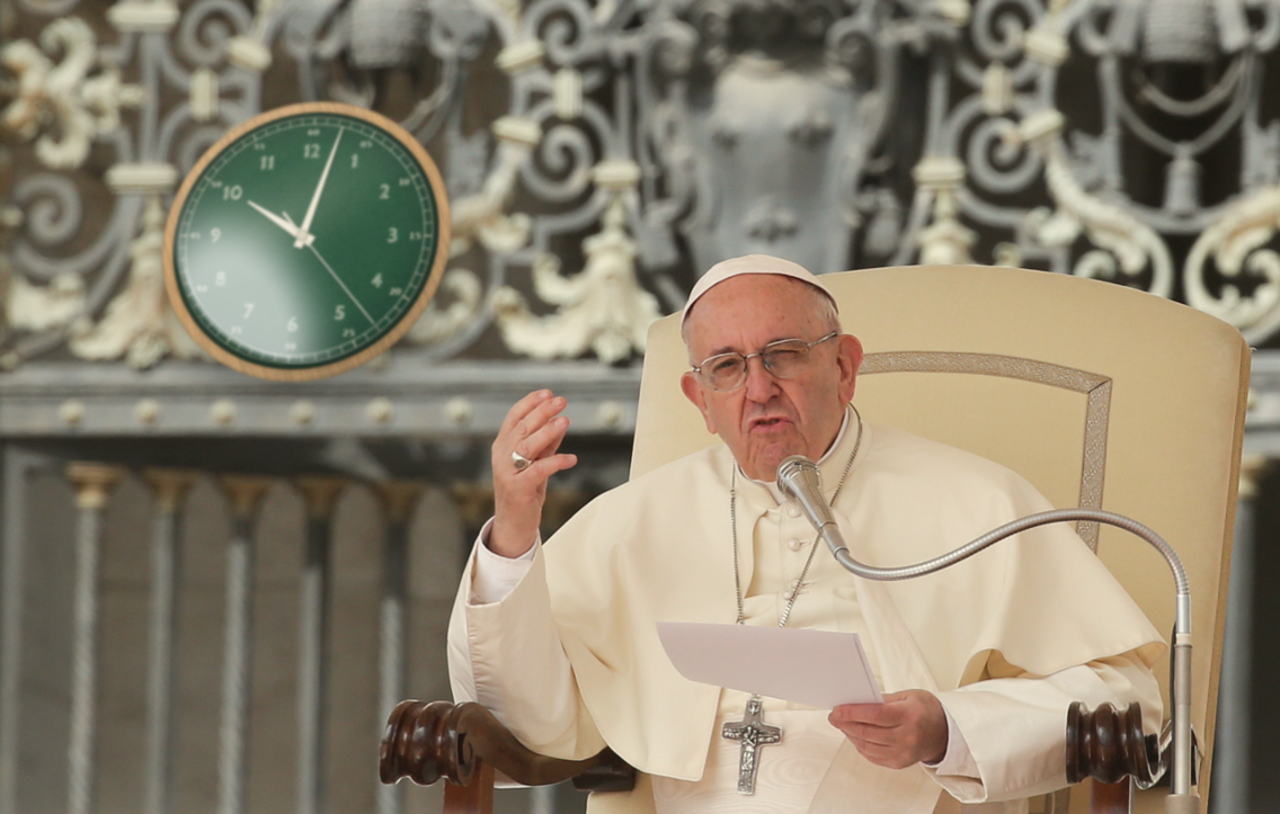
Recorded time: 10:02:23
